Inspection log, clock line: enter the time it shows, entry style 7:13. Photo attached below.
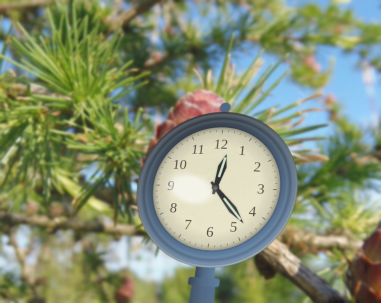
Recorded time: 12:23
